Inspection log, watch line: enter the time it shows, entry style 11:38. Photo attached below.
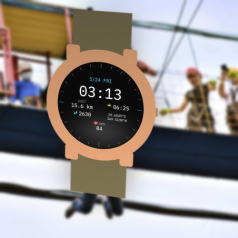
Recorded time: 3:13
